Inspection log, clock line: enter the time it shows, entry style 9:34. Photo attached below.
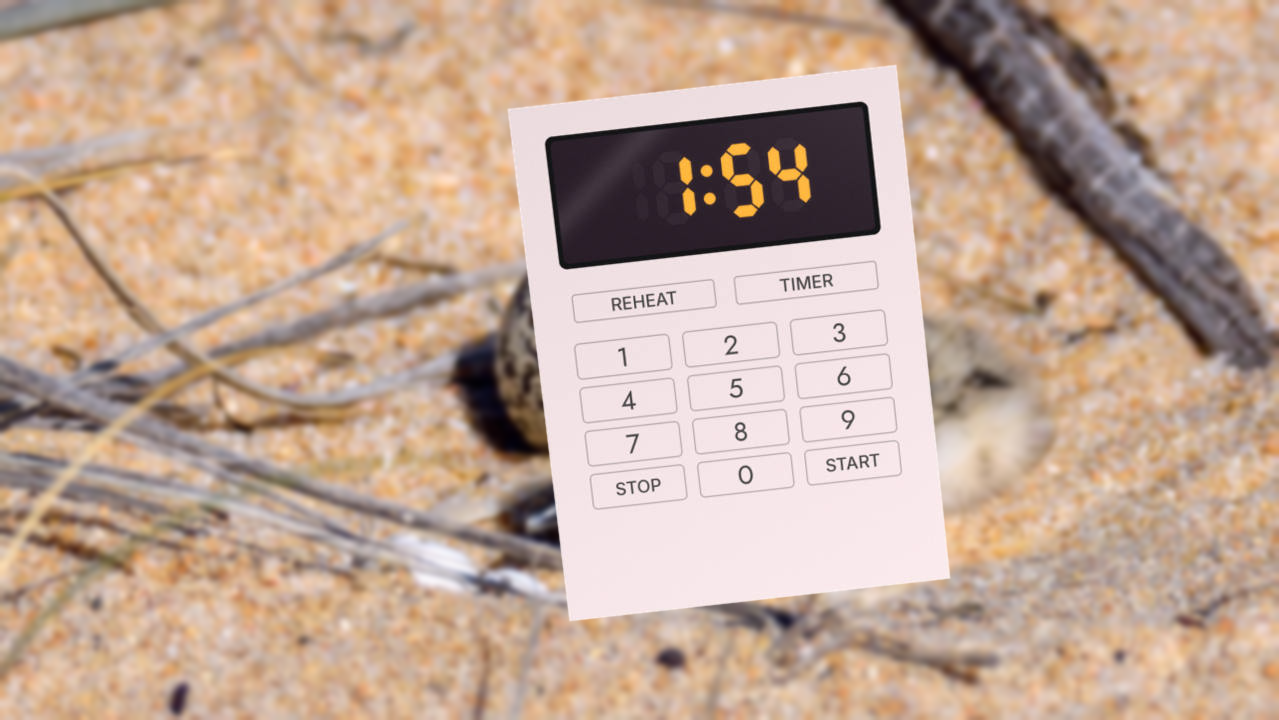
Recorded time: 1:54
